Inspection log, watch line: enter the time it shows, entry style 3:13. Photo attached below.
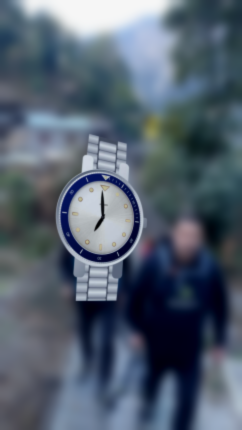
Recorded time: 6:59
